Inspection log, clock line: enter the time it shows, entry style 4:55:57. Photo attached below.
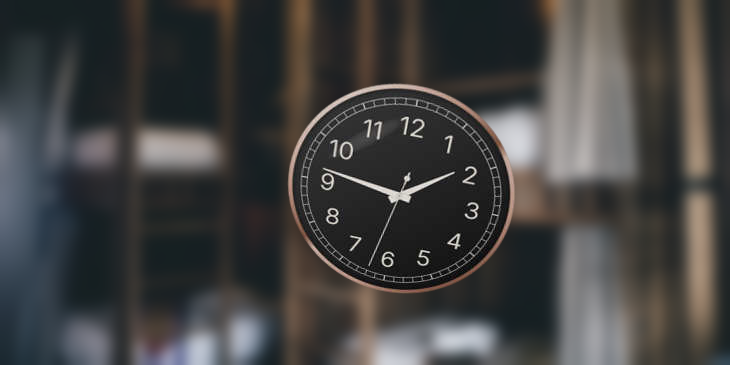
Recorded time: 1:46:32
